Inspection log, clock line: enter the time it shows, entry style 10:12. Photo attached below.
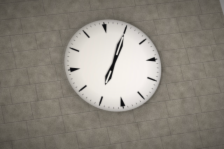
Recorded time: 7:05
